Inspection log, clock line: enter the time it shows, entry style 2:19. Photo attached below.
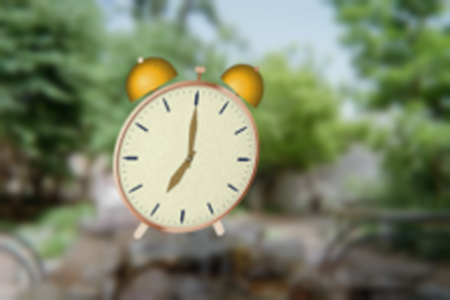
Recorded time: 7:00
